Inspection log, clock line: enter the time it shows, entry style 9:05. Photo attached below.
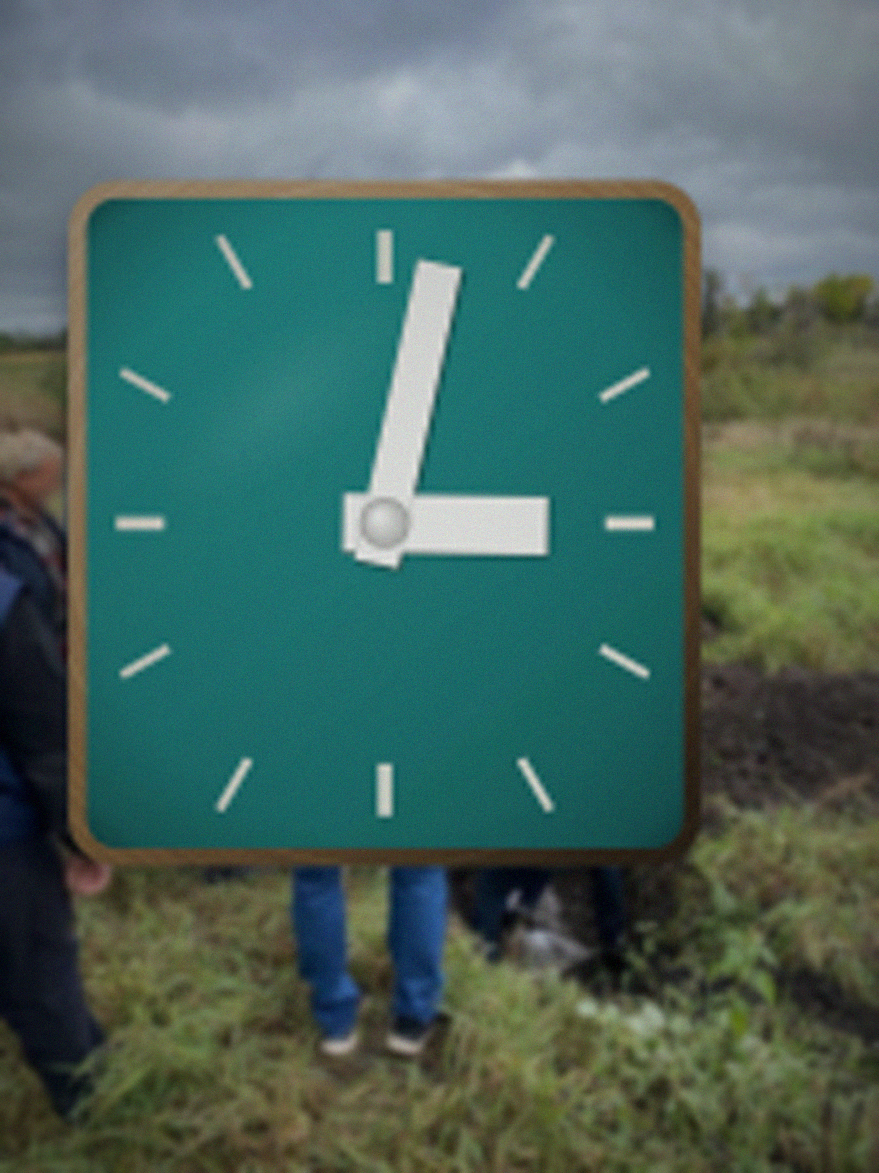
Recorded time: 3:02
